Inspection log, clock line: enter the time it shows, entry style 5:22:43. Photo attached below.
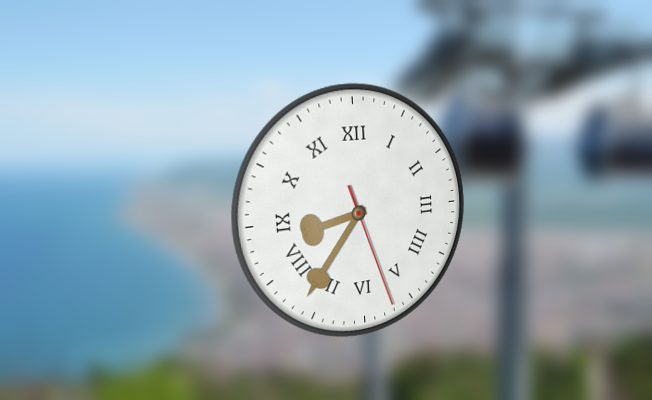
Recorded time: 8:36:27
